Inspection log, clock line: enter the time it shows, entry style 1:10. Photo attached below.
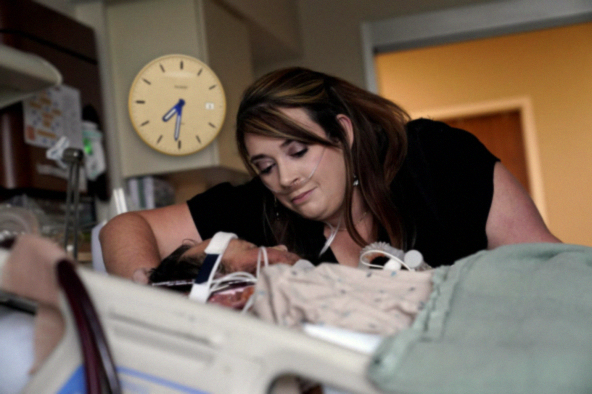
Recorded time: 7:31
